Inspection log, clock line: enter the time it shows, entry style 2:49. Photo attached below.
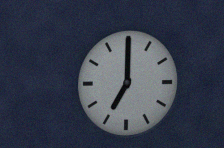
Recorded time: 7:00
